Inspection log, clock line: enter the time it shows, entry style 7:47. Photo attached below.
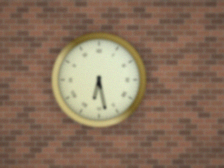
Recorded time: 6:28
